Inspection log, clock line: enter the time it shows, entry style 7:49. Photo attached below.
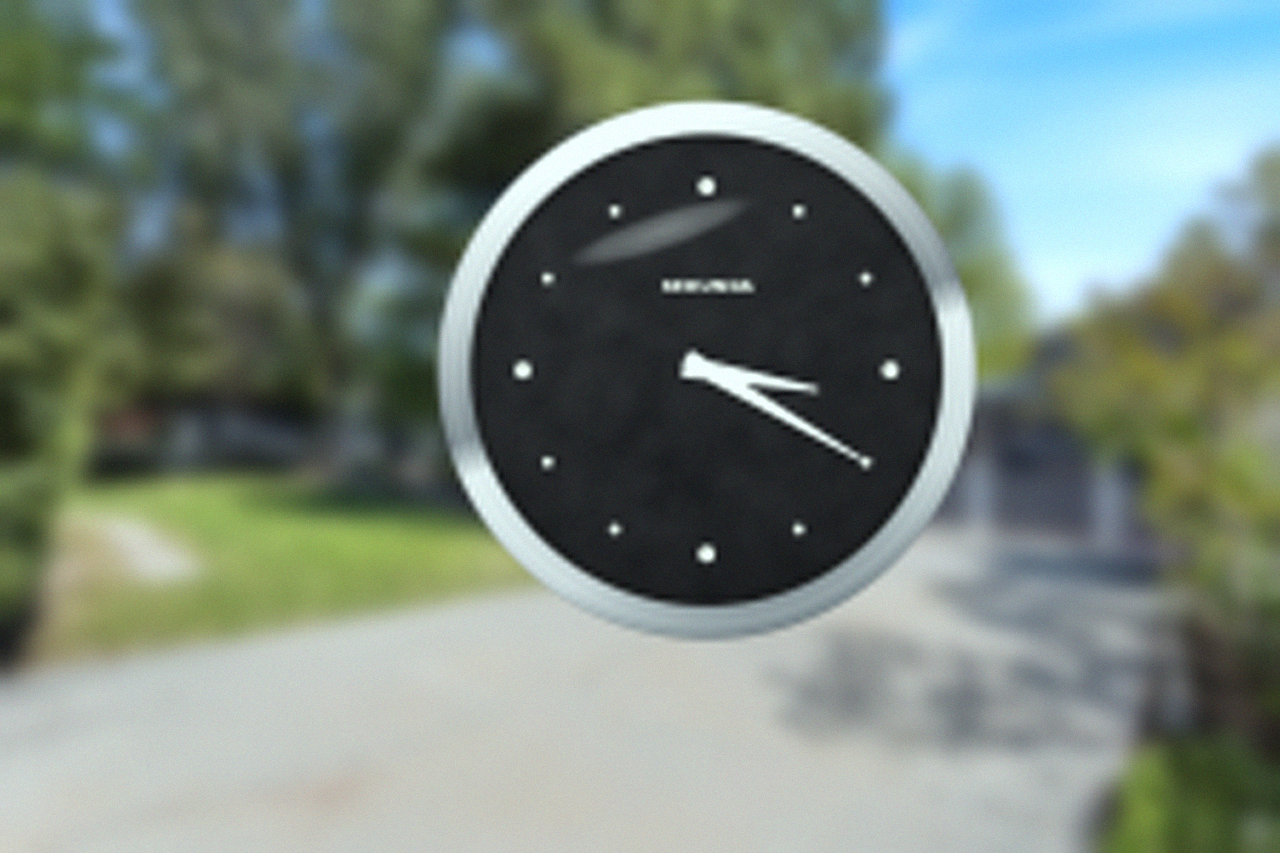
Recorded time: 3:20
